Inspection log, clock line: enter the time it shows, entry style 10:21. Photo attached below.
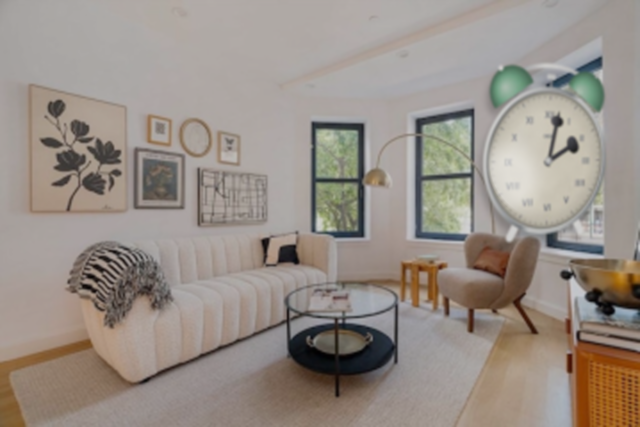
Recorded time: 2:02
